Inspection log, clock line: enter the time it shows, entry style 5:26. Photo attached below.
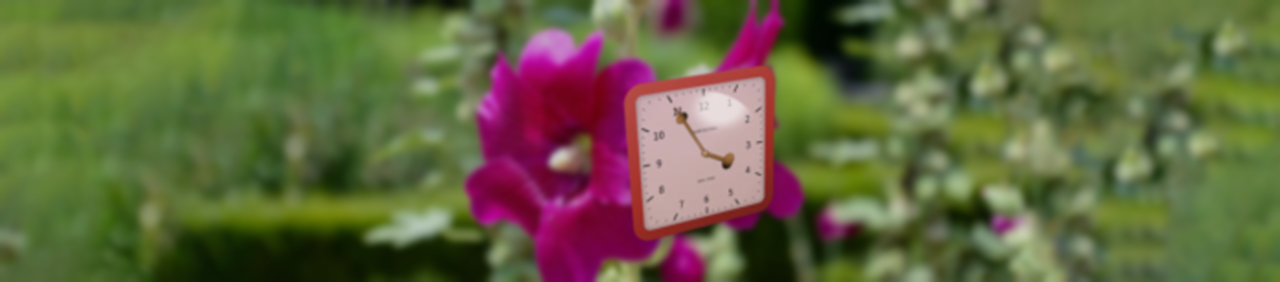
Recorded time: 3:55
